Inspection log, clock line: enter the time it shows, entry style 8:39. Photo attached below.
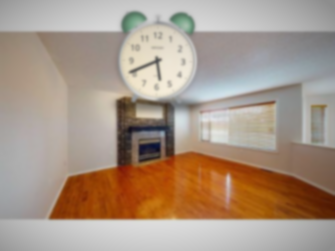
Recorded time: 5:41
